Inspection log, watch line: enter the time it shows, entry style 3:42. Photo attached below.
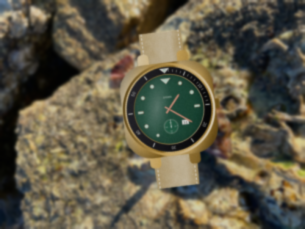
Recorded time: 1:21
